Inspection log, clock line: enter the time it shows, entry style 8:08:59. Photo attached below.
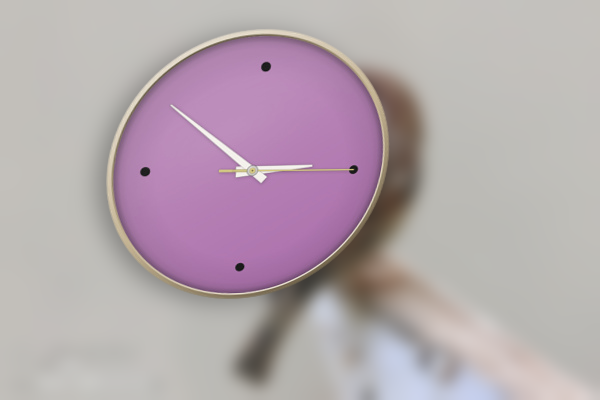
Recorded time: 2:51:15
